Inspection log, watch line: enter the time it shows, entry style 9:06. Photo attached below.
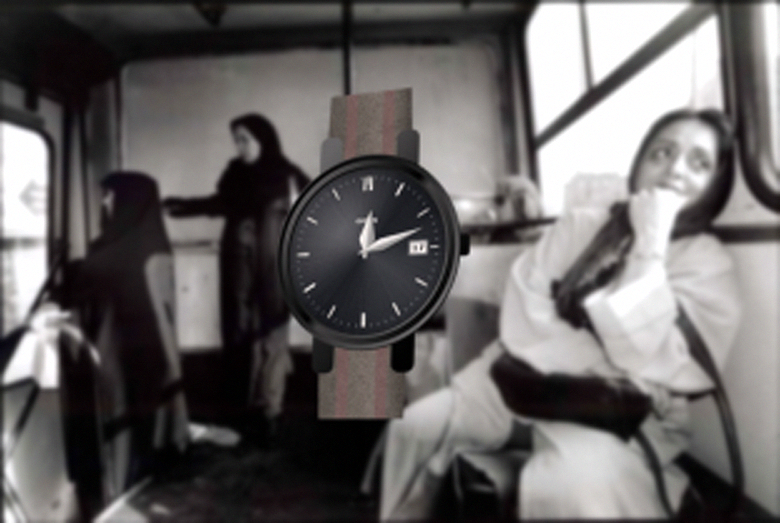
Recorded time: 12:12
